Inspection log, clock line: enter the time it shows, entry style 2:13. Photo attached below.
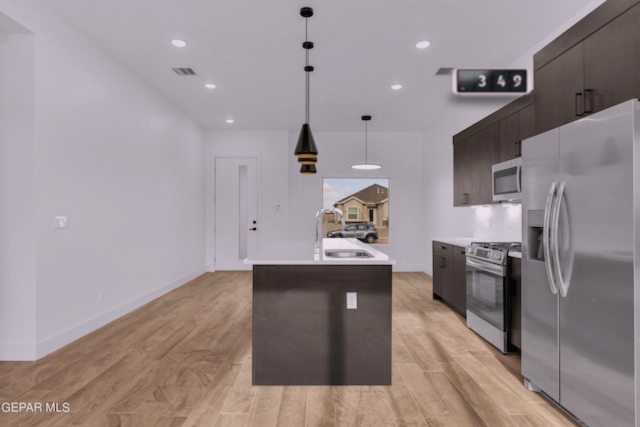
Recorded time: 3:49
